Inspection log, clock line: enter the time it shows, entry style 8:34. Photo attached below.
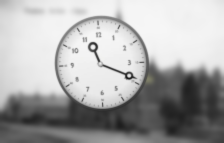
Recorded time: 11:19
